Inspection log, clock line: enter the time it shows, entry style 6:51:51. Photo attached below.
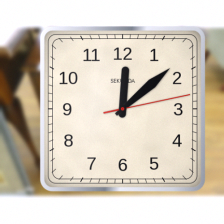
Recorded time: 12:08:13
